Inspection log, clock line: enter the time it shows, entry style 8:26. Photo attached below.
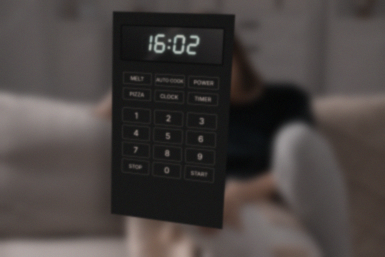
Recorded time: 16:02
